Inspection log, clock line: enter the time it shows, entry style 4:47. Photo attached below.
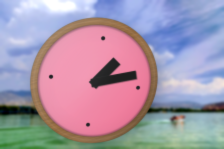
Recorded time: 1:12
